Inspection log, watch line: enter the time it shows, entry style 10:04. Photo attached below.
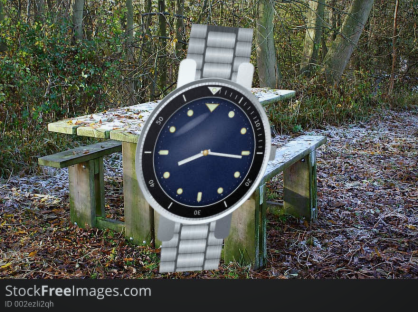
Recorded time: 8:16
